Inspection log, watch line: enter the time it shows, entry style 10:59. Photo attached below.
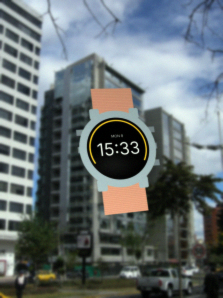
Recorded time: 15:33
